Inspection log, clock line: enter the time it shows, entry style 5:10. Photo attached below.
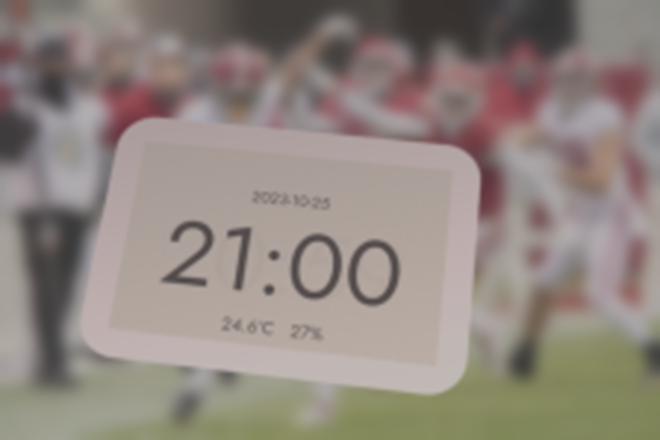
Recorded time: 21:00
